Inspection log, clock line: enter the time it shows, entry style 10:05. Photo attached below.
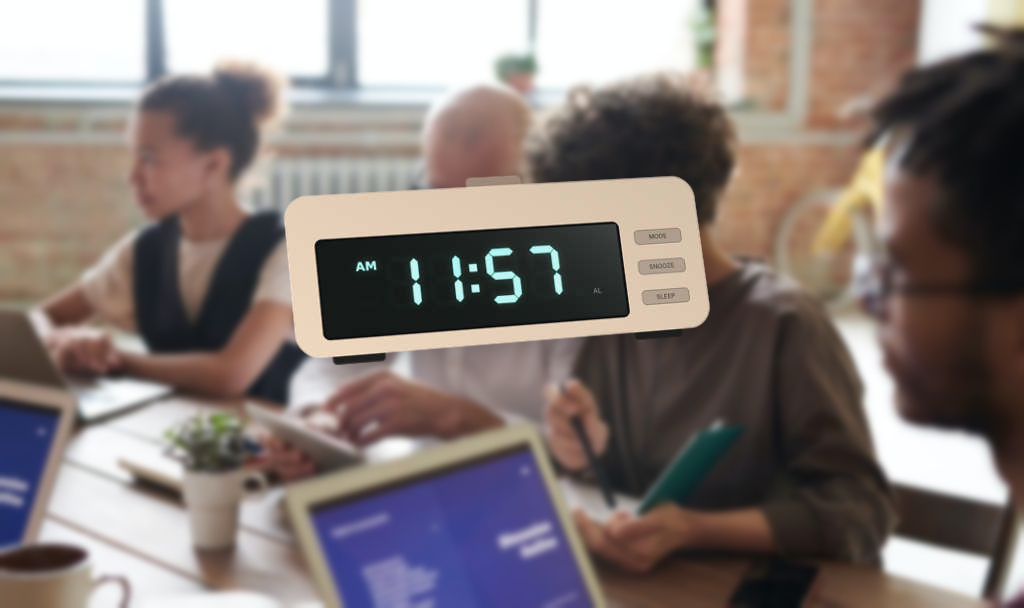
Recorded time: 11:57
